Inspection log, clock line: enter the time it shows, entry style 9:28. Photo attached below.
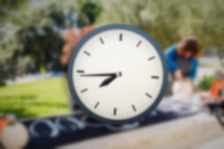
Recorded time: 7:44
